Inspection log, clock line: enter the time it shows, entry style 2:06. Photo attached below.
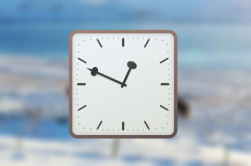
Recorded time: 12:49
